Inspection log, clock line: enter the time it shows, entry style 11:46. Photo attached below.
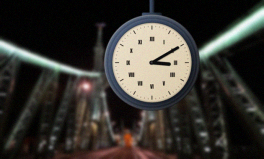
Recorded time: 3:10
